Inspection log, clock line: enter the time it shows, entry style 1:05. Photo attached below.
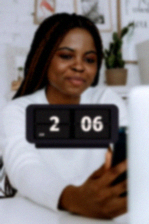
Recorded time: 2:06
